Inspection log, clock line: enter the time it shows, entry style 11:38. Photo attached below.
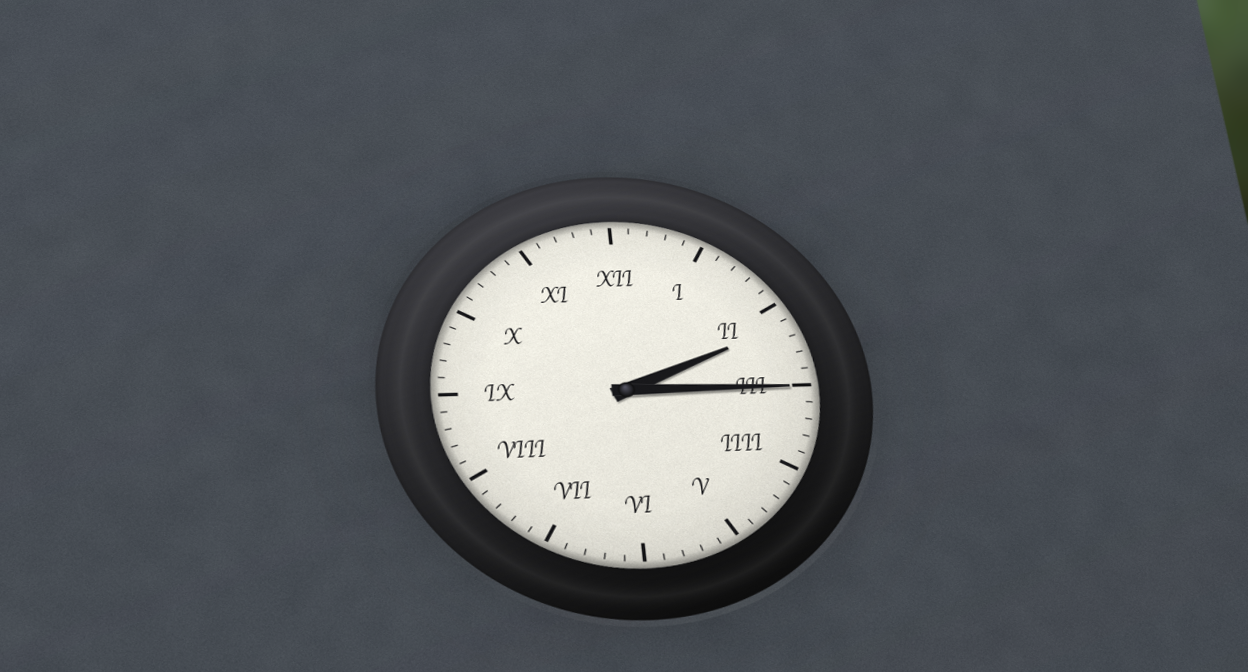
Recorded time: 2:15
